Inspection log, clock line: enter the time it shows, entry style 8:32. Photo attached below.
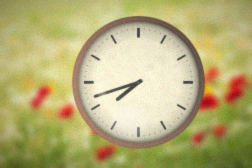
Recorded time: 7:42
